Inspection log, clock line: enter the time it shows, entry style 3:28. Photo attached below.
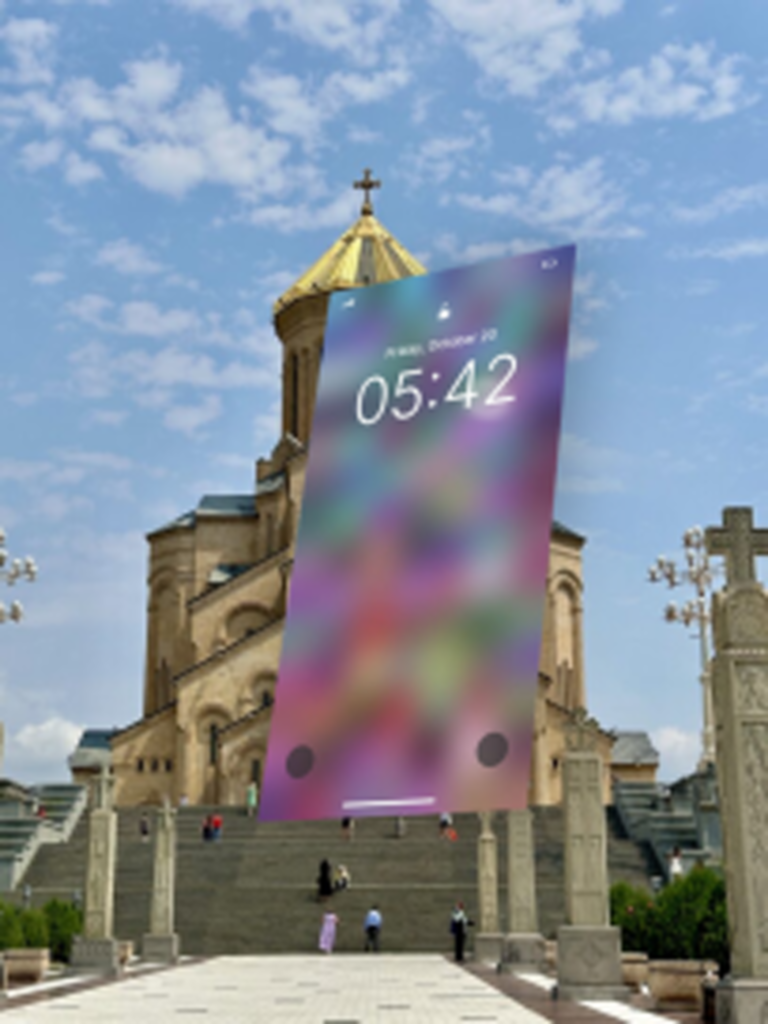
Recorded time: 5:42
